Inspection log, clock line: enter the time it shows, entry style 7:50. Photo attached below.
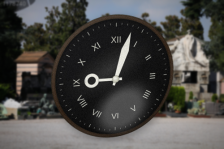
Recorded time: 9:03
